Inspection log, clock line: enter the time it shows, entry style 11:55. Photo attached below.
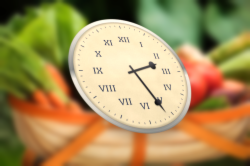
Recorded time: 2:26
